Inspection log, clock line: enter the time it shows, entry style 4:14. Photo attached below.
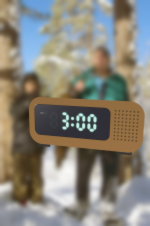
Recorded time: 3:00
